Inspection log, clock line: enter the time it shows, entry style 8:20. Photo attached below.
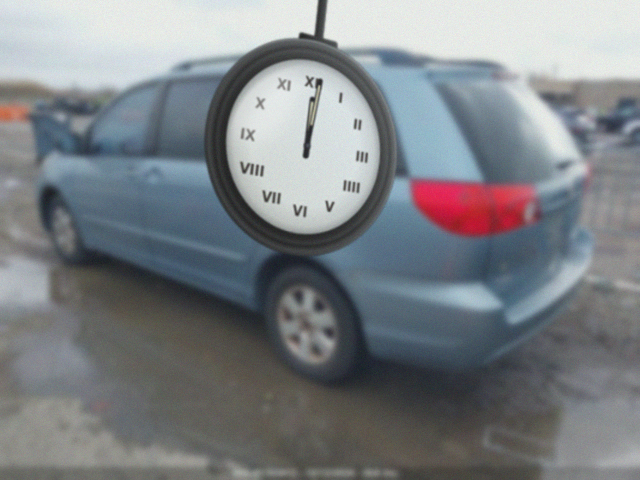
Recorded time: 12:01
